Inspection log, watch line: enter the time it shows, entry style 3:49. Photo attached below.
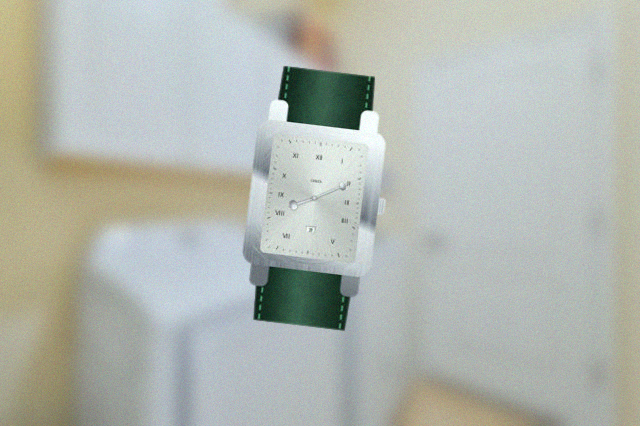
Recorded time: 8:10
